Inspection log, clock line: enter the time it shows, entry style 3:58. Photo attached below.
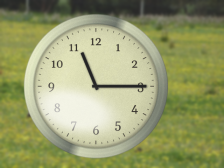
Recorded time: 11:15
